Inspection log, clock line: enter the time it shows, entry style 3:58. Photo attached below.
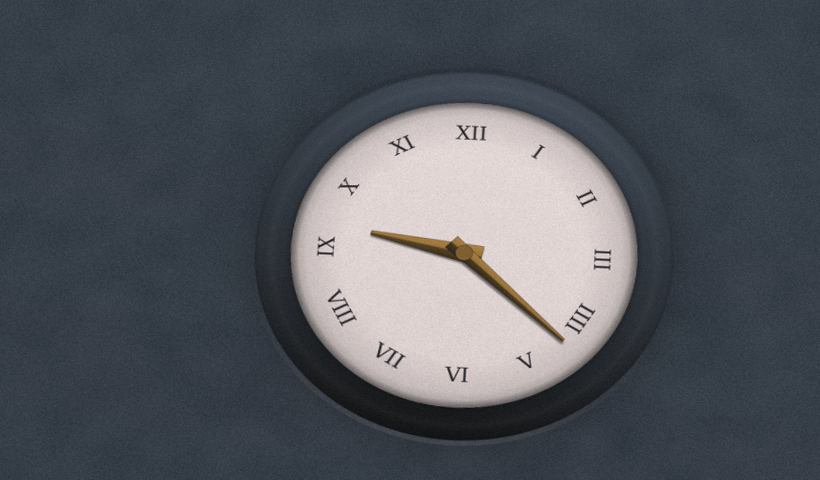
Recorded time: 9:22
